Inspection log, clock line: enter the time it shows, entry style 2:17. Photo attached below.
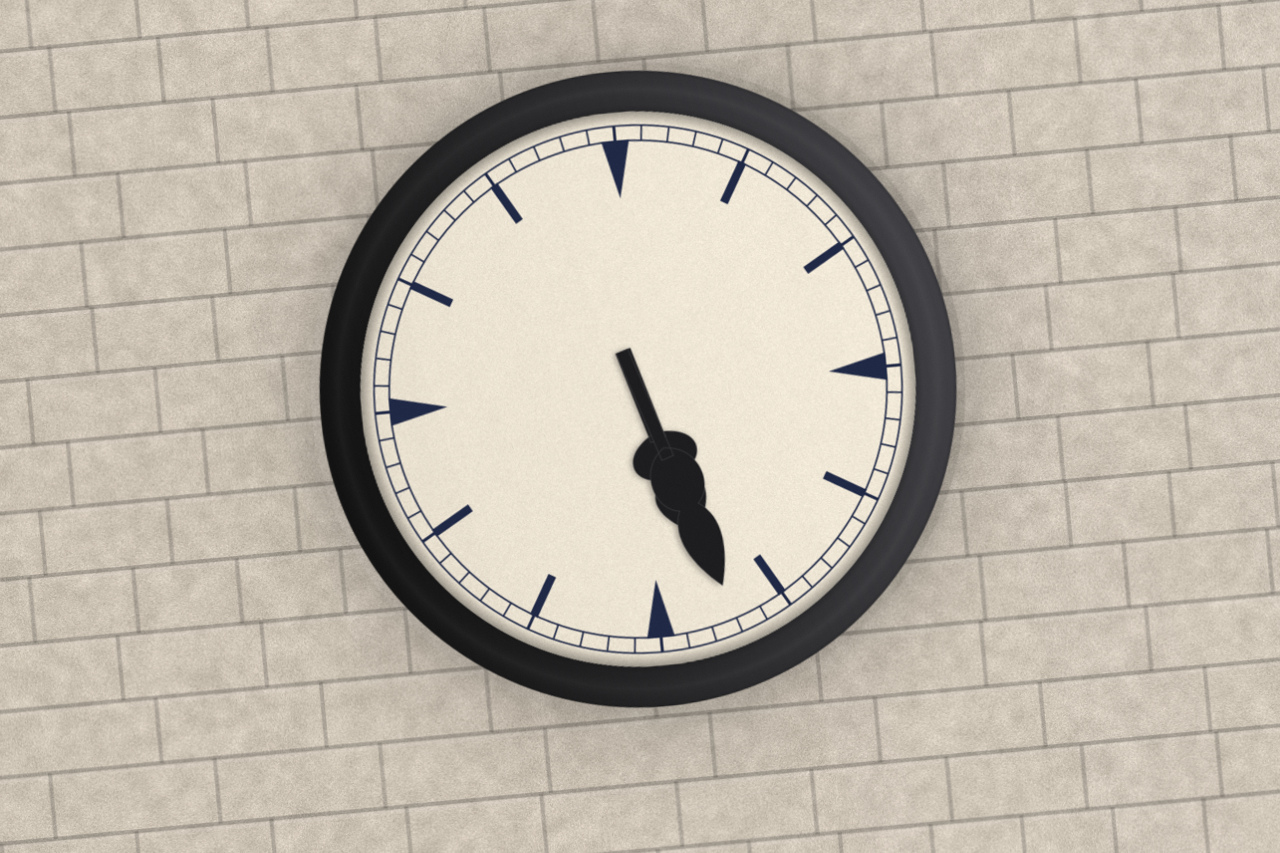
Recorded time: 5:27
